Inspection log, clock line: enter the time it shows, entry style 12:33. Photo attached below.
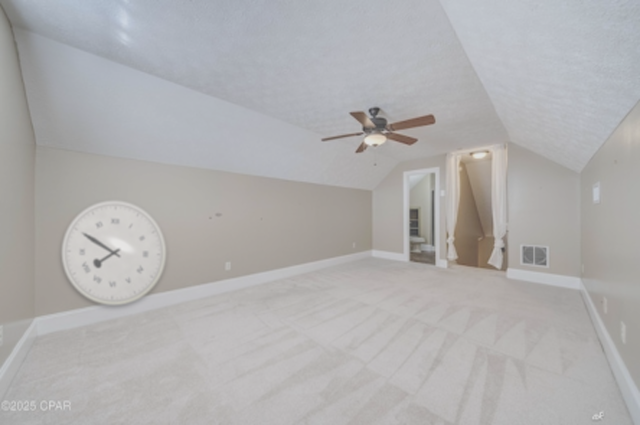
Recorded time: 7:50
